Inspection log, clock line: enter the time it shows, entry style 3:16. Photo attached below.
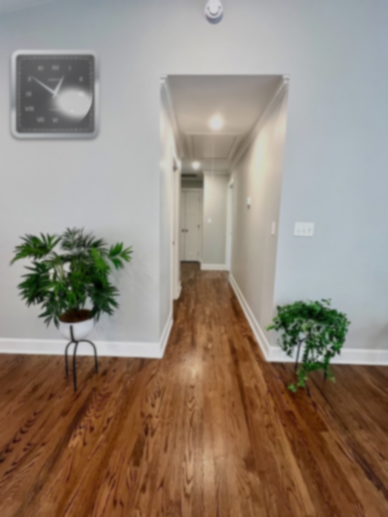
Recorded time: 12:51
